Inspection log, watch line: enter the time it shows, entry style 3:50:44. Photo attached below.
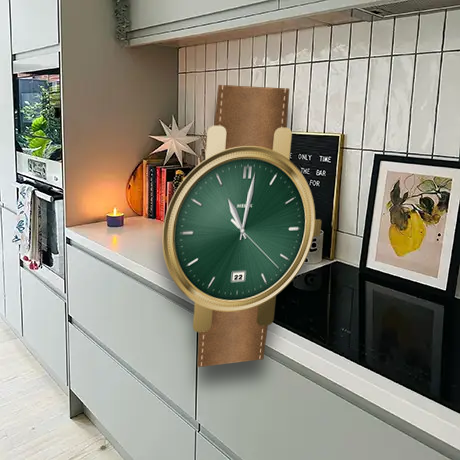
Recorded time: 11:01:22
